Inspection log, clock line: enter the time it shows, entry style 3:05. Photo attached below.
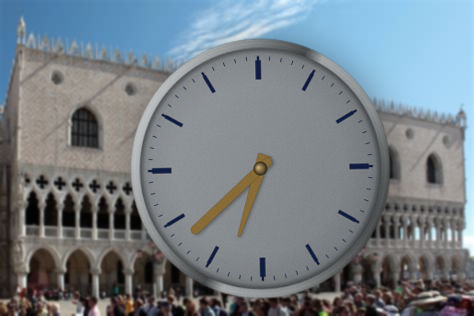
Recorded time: 6:38
